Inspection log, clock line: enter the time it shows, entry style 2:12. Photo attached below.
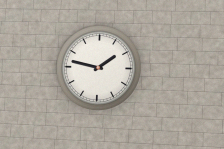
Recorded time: 1:47
